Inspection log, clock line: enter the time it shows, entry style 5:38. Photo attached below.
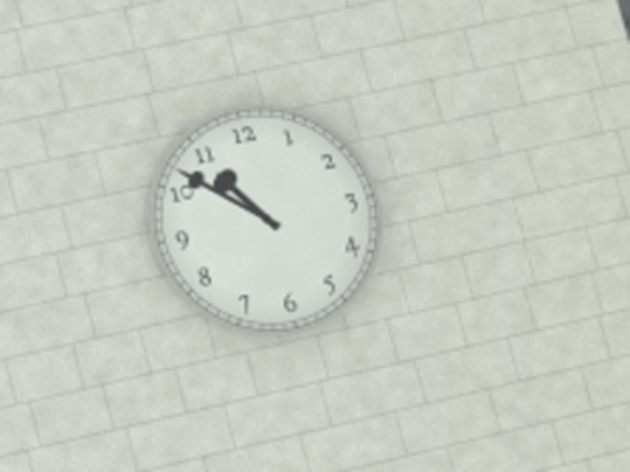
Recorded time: 10:52
